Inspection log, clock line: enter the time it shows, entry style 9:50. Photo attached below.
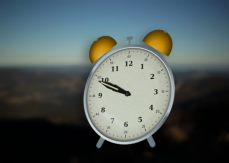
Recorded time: 9:49
